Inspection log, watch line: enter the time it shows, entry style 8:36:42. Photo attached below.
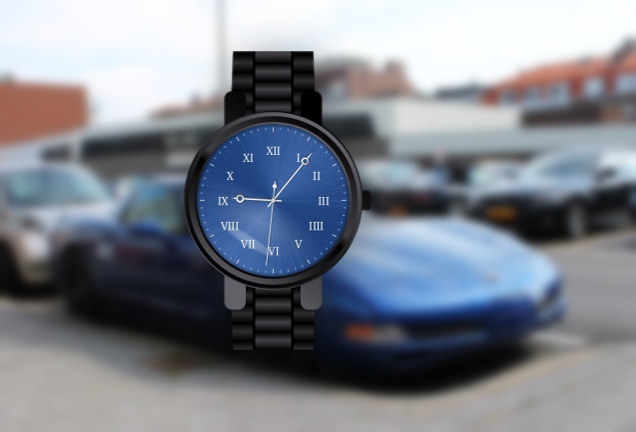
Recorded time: 9:06:31
